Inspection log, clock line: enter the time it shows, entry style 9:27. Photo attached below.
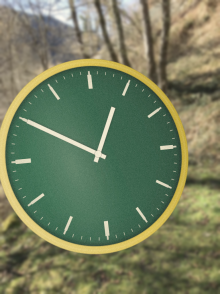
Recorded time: 12:50
